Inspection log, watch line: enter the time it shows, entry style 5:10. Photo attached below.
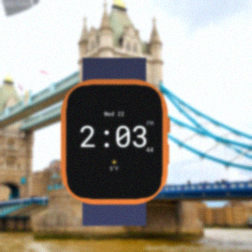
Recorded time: 2:03
